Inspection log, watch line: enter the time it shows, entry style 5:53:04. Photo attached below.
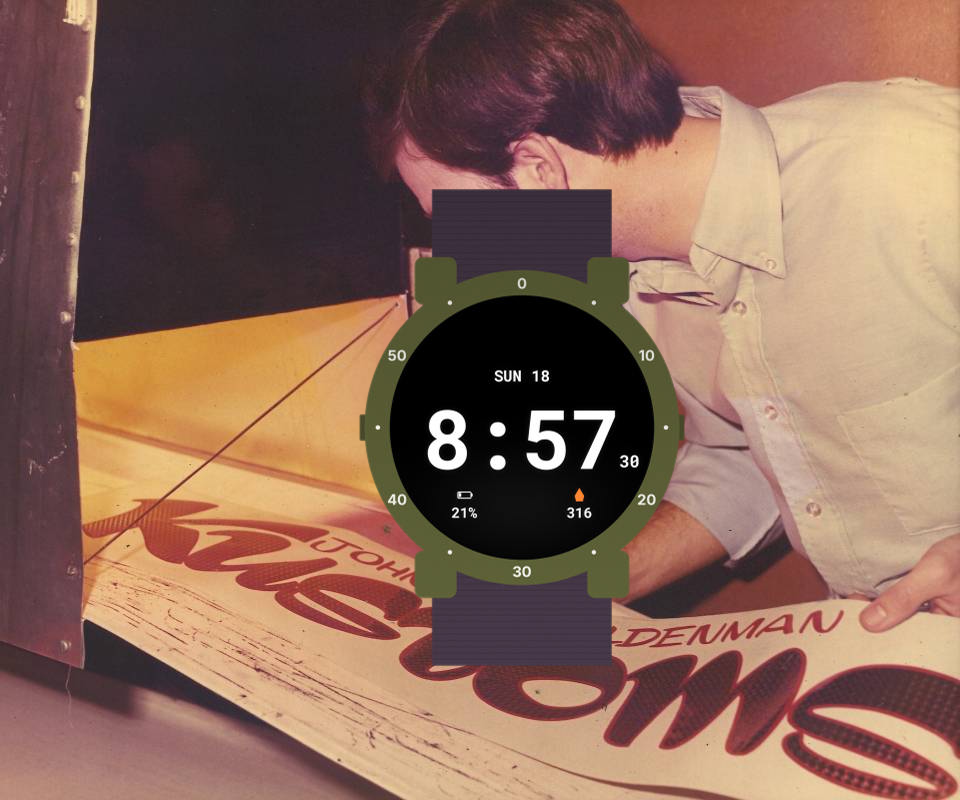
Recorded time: 8:57:30
